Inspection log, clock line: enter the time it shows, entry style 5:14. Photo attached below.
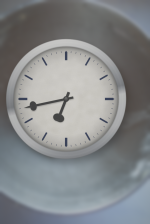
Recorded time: 6:43
